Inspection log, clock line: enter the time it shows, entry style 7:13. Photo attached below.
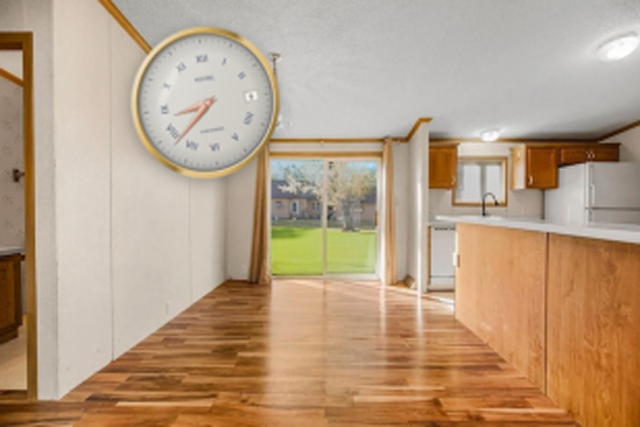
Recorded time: 8:38
